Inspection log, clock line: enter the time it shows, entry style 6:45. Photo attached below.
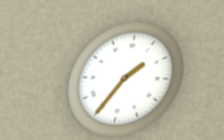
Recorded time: 1:35
